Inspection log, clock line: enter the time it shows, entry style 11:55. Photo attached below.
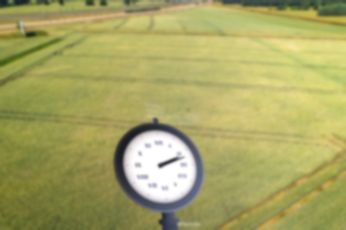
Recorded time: 2:12
